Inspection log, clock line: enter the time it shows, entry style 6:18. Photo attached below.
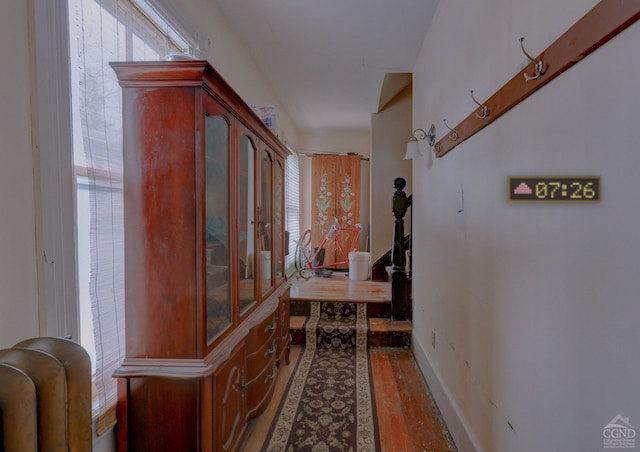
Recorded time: 7:26
